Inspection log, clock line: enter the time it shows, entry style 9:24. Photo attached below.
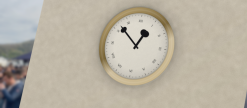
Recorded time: 12:52
